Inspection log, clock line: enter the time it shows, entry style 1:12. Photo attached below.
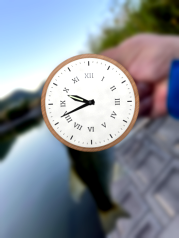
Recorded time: 9:41
